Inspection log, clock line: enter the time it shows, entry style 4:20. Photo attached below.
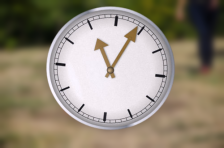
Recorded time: 11:04
